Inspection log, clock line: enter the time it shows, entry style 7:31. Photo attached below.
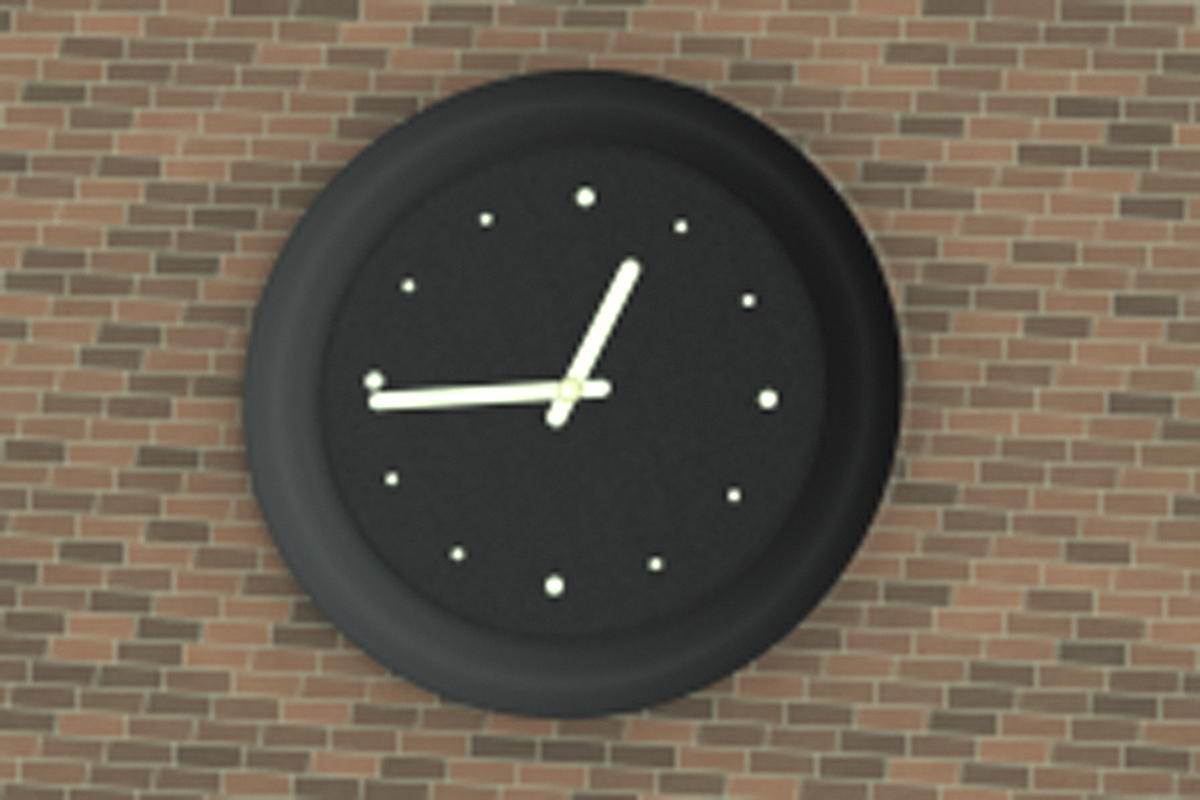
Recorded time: 12:44
